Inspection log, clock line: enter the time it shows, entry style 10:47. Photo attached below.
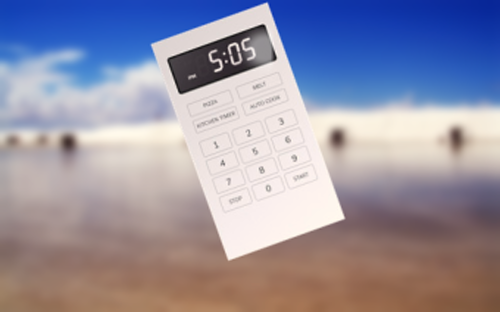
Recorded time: 5:05
